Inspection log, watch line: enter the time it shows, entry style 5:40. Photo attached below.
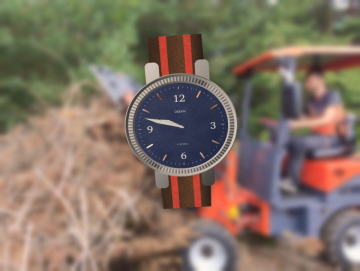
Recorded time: 9:48
